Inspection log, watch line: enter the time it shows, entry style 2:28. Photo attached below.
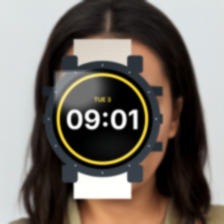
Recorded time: 9:01
